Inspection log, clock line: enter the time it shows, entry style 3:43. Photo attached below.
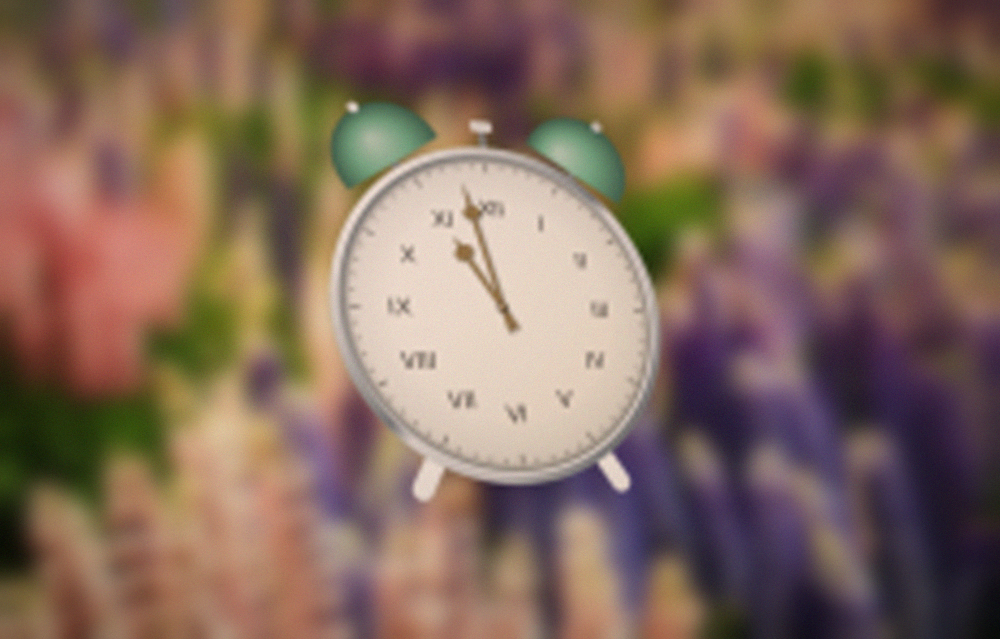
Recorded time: 10:58
